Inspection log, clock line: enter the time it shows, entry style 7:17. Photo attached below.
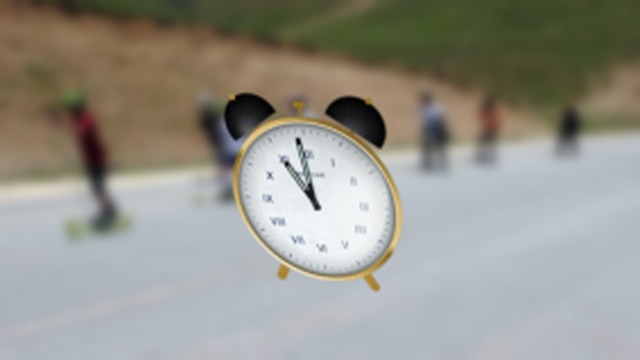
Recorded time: 10:59
